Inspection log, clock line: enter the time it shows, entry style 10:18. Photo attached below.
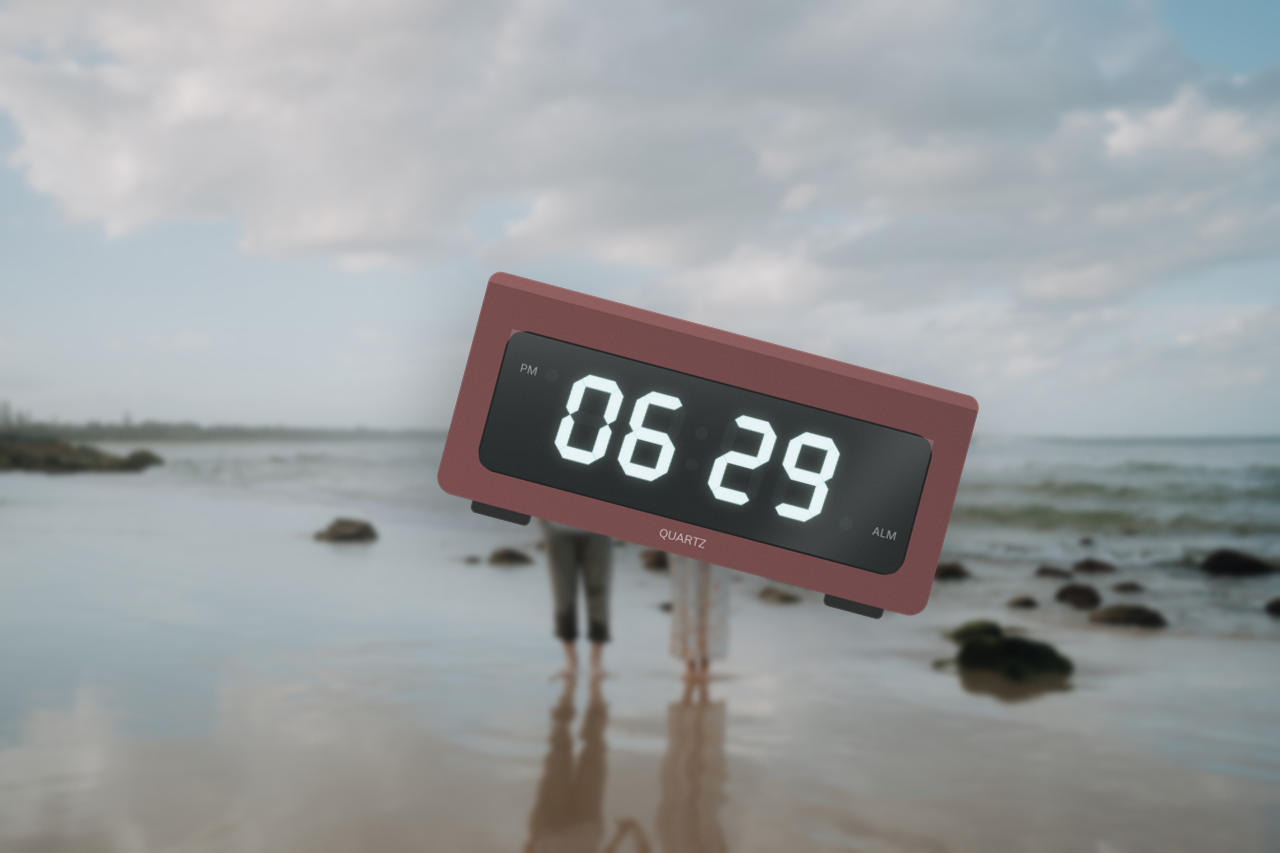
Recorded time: 6:29
